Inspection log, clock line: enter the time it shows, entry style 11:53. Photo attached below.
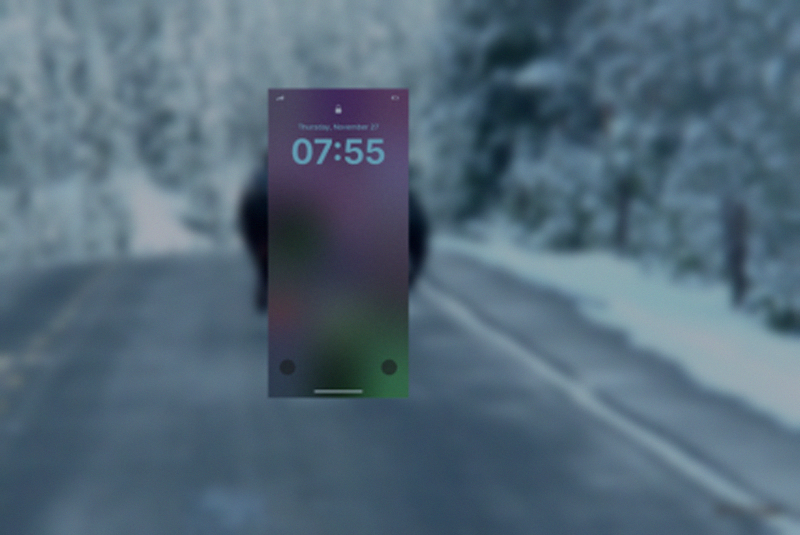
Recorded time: 7:55
